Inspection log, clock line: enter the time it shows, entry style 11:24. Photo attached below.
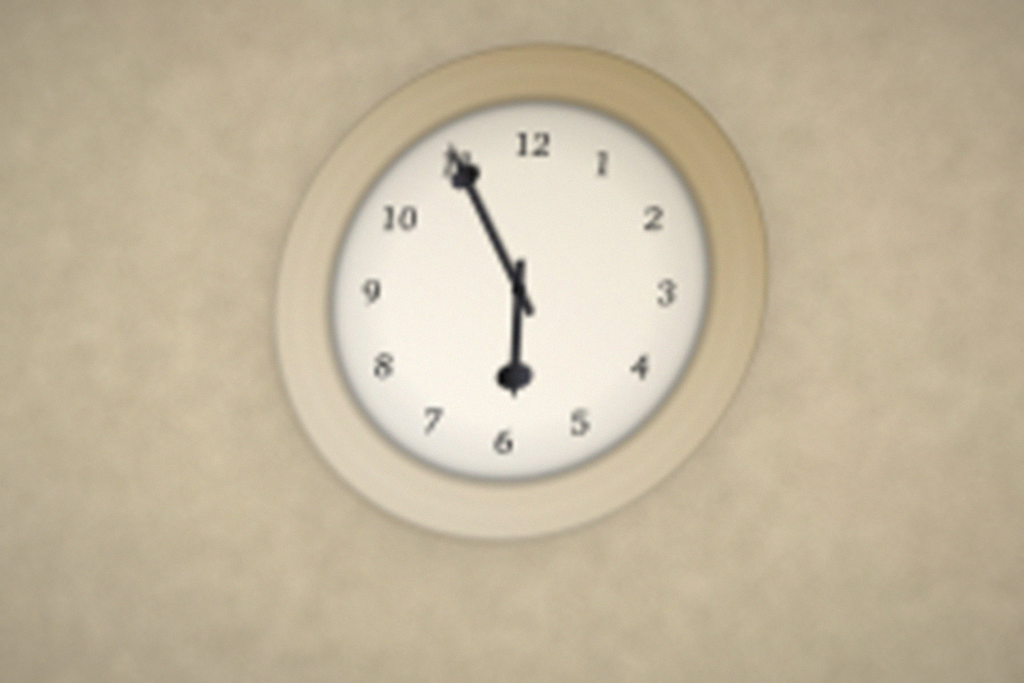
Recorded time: 5:55
